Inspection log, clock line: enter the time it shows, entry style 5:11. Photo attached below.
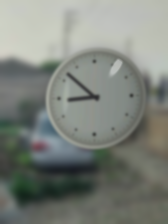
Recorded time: 8:52
